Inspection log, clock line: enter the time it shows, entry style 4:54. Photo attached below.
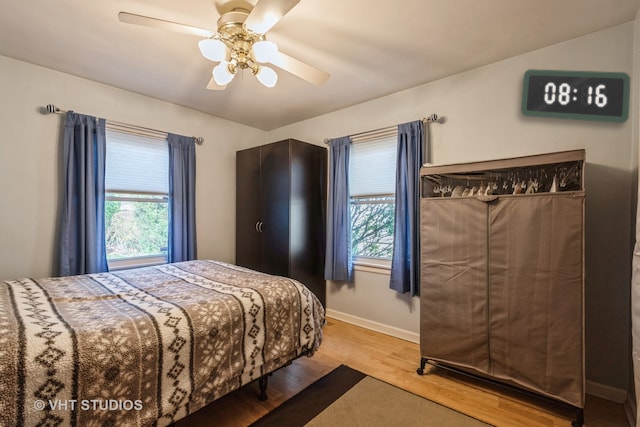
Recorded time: 8:16
